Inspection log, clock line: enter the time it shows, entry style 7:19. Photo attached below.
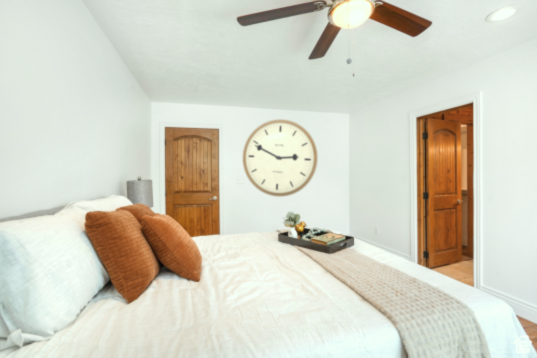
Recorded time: 2:49
